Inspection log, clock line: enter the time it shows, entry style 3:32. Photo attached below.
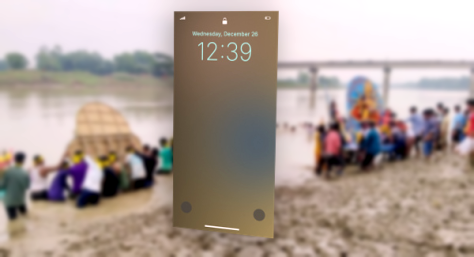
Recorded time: 12:39
